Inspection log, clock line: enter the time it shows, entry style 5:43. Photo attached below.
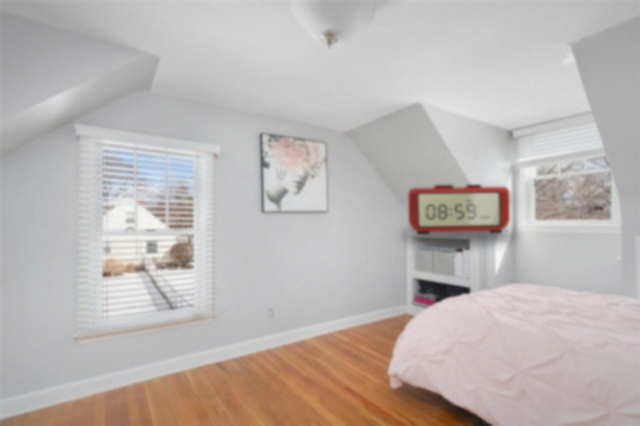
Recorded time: 8:59
